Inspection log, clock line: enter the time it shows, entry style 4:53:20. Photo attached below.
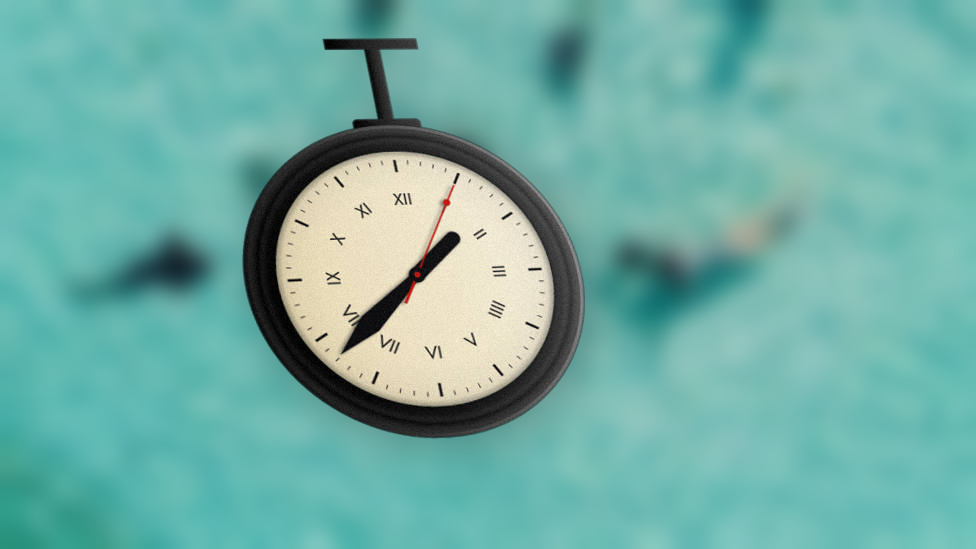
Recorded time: 1:38:05
